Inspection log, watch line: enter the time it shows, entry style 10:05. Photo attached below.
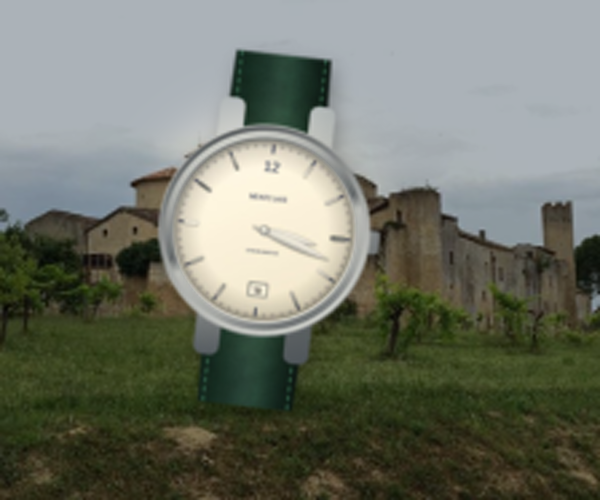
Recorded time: 3:18
